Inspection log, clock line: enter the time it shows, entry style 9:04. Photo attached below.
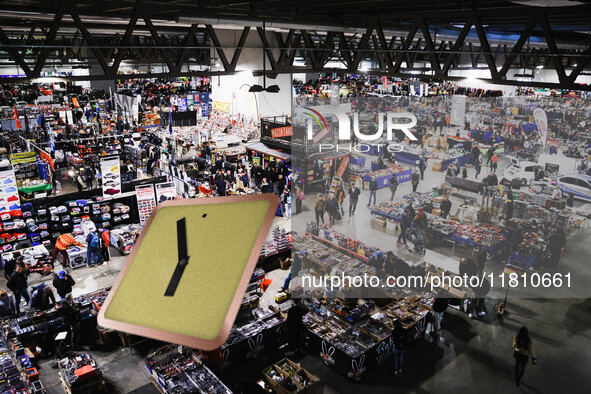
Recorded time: 5:55
